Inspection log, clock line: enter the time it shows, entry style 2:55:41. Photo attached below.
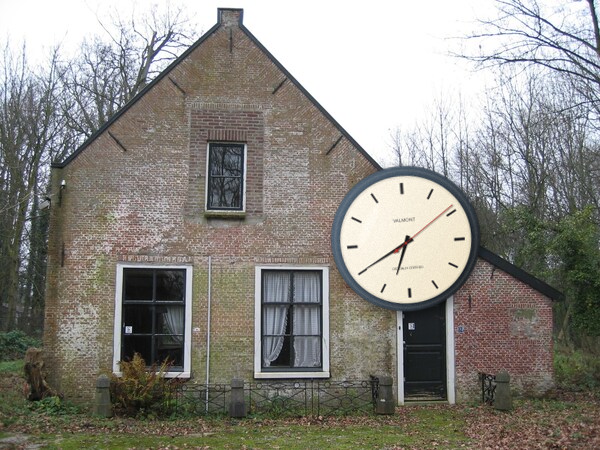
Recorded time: 6:40:09
